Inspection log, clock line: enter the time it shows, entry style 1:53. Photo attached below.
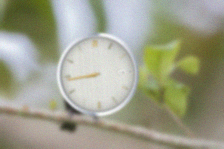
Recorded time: 8:44
